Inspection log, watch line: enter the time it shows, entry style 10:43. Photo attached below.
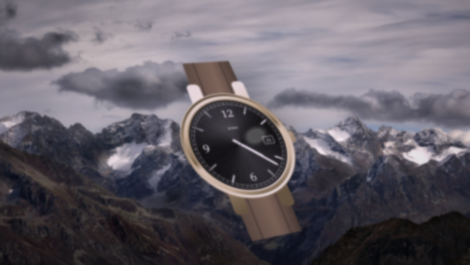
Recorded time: 4:22
